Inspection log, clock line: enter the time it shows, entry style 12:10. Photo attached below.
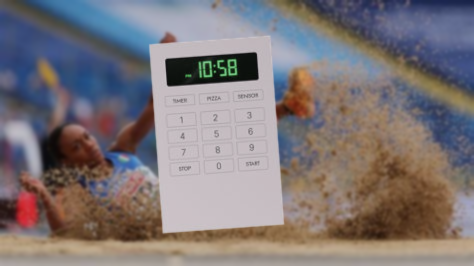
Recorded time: 10:58
